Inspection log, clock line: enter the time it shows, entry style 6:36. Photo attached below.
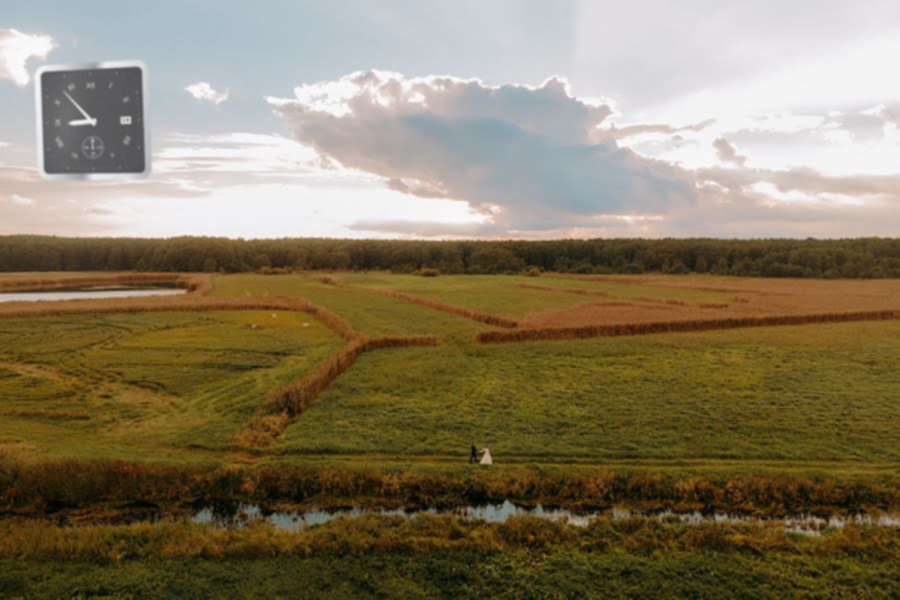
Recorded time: 8:53
